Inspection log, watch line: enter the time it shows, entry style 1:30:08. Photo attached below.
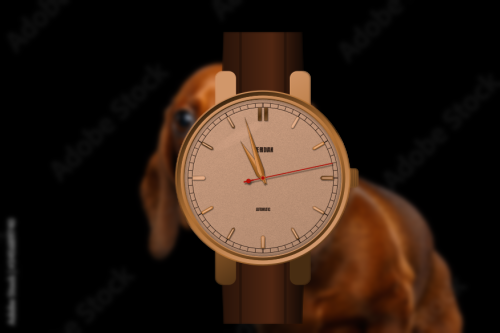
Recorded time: 10:57:13
